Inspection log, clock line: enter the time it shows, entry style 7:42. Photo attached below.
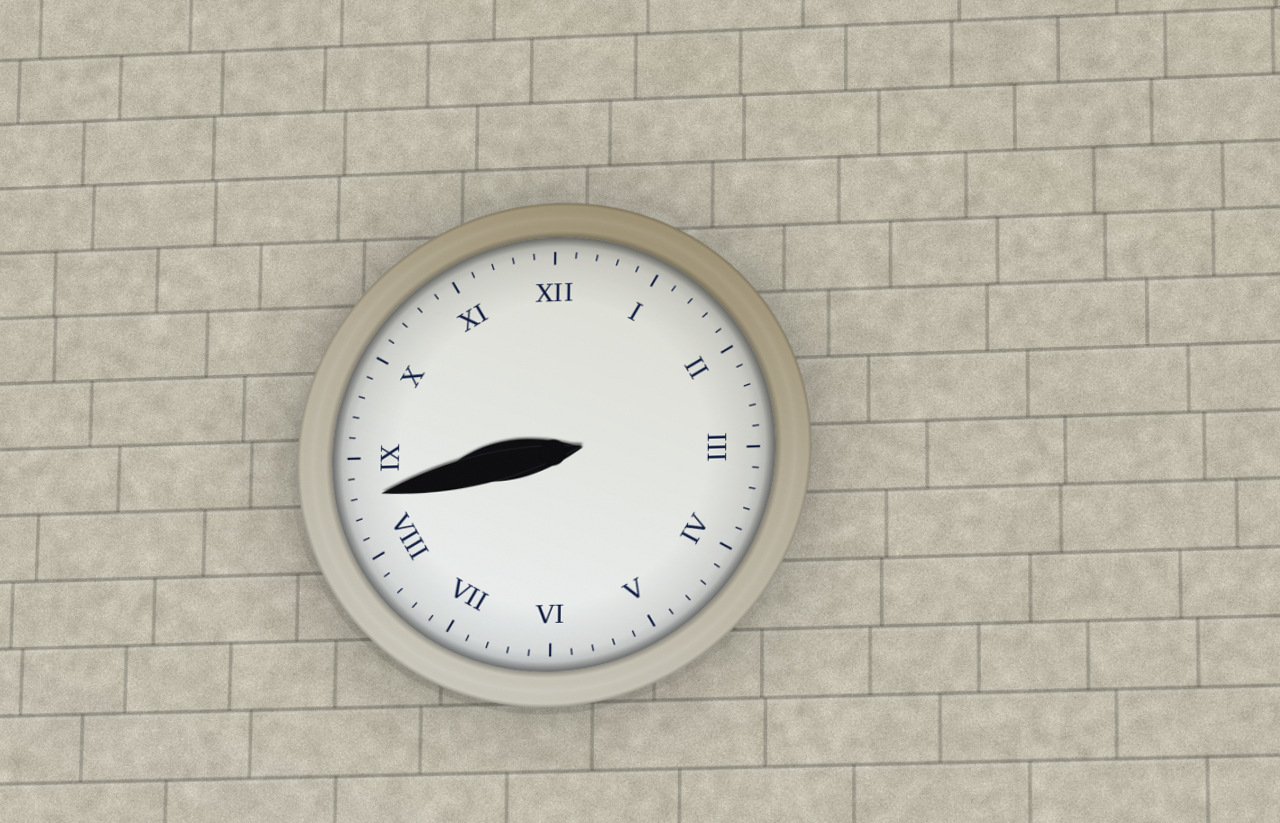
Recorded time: 8:43
